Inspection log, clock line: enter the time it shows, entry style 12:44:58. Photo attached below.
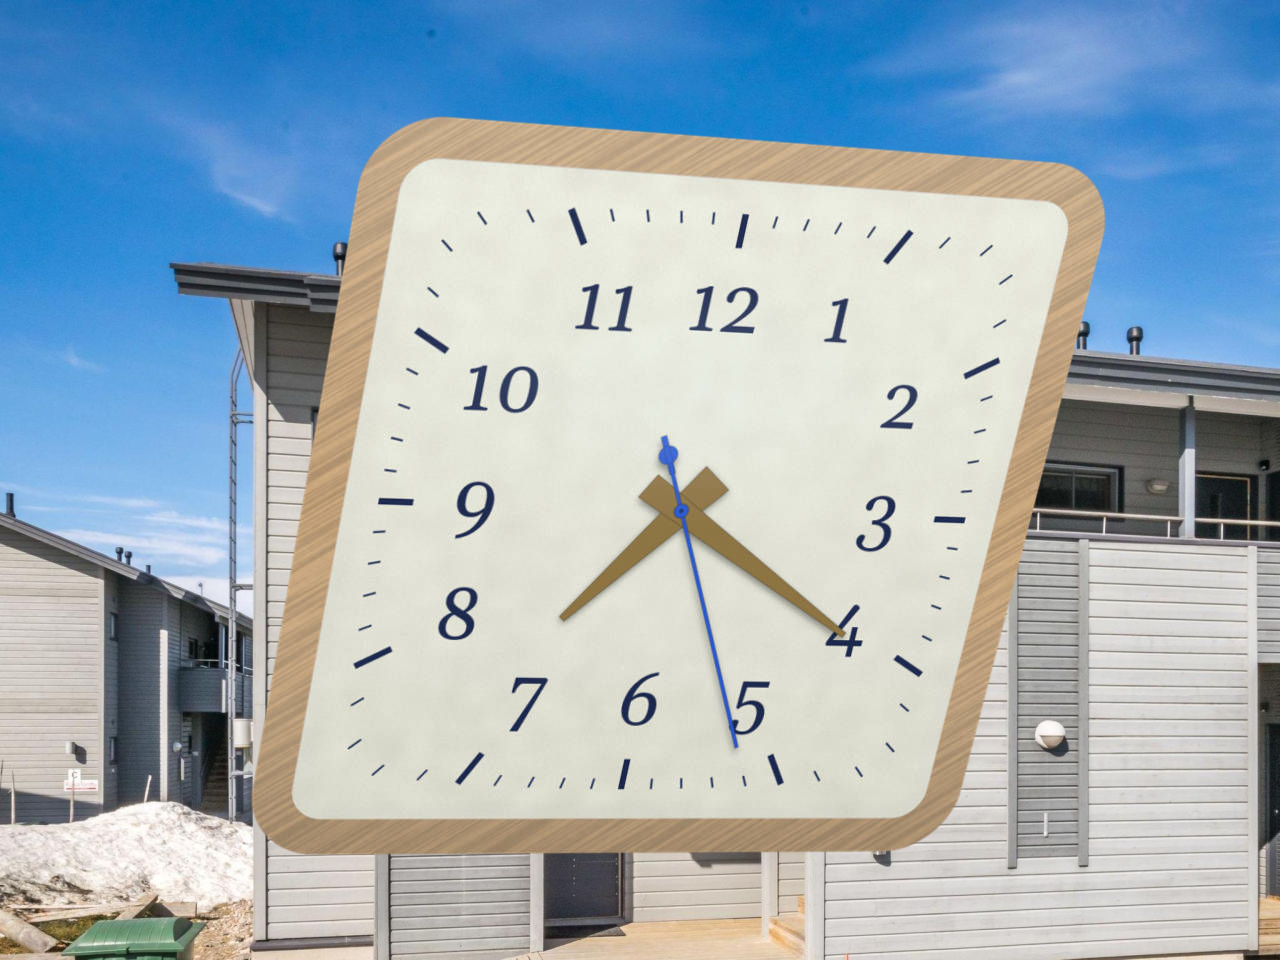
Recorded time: 7:20:26
